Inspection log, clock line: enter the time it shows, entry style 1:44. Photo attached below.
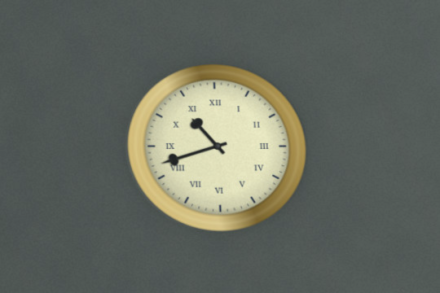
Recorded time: 10:42
